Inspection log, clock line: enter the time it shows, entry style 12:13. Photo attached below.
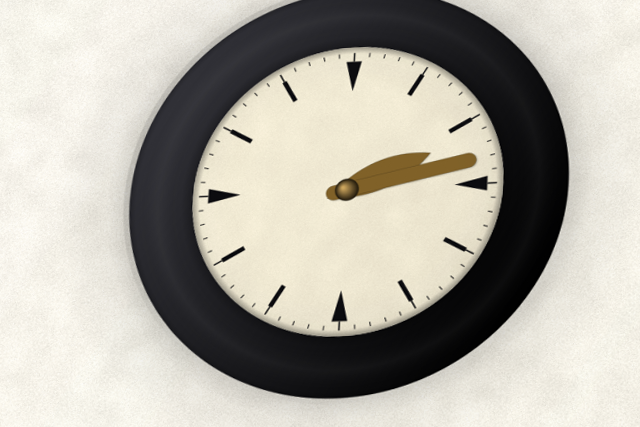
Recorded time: 2:13
